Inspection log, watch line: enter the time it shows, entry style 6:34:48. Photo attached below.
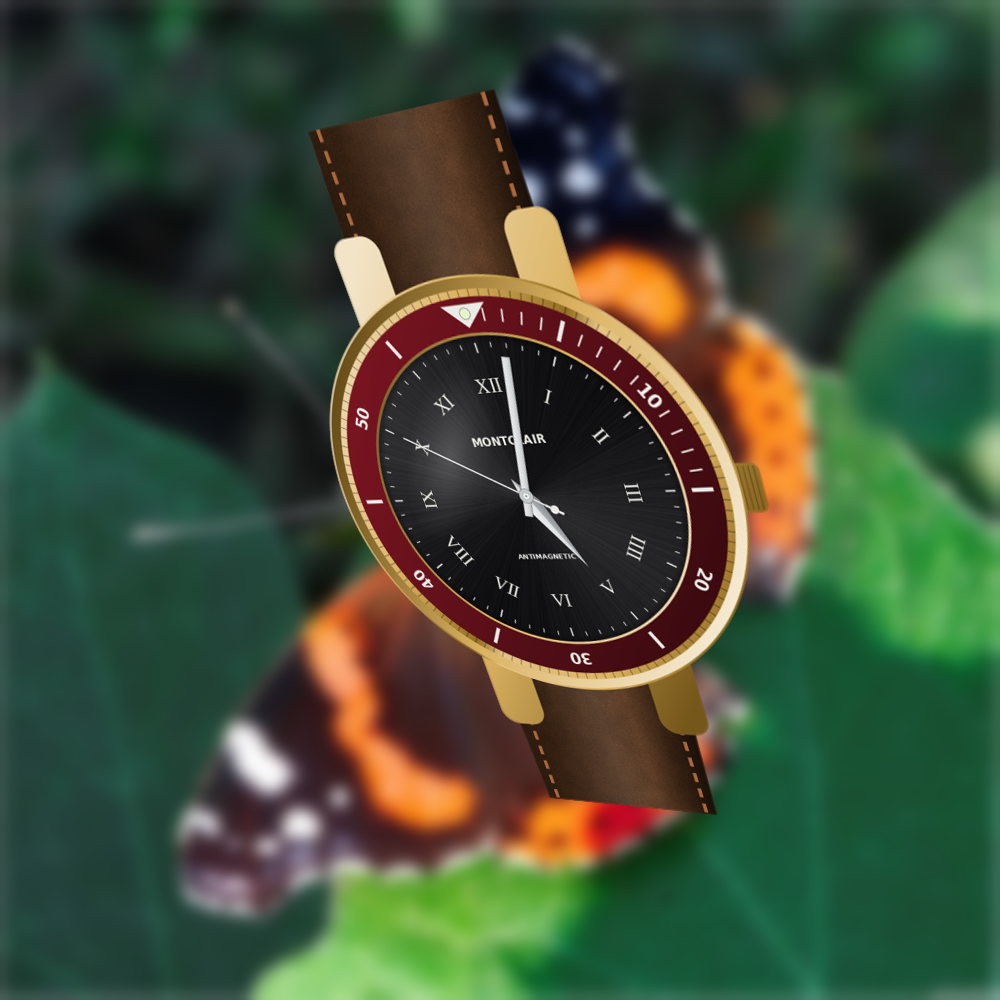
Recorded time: 5:01:50
